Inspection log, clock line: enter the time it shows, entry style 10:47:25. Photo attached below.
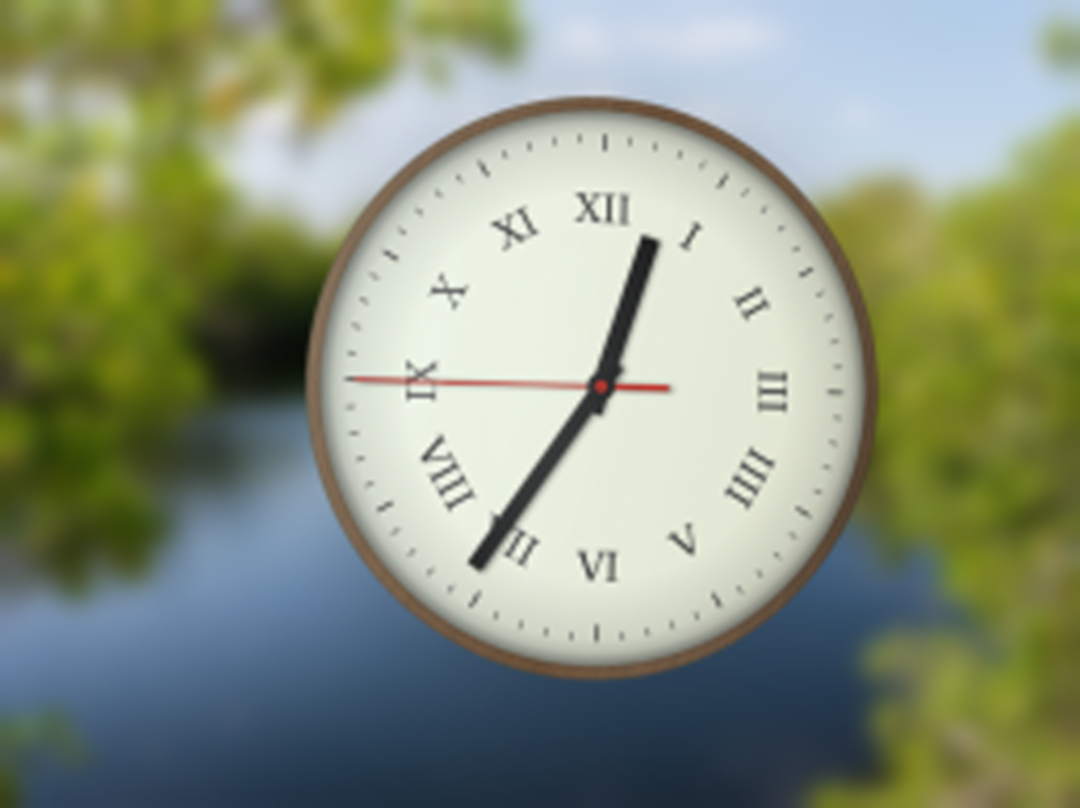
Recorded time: 12:35:45
